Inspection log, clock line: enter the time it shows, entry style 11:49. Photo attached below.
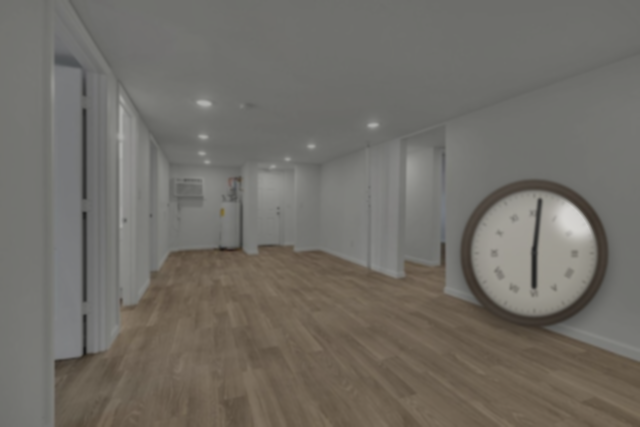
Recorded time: 6:01
